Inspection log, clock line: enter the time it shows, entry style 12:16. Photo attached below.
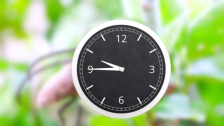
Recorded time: 9:45
